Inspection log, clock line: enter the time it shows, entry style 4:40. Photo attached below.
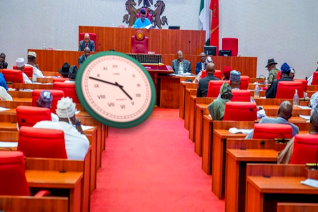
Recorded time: 4:48
